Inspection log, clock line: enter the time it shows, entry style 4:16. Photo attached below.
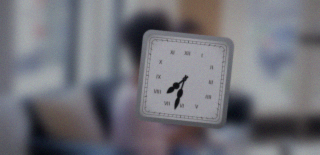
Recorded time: 7:32
